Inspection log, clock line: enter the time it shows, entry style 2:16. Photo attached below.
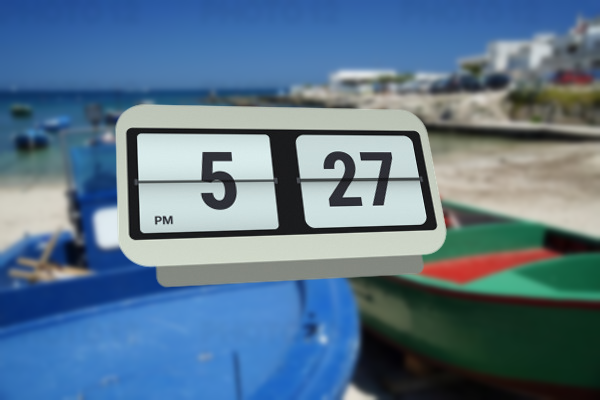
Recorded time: 5:27
